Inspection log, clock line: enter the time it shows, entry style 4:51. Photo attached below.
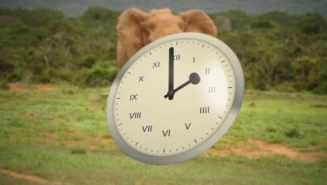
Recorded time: 1:59
